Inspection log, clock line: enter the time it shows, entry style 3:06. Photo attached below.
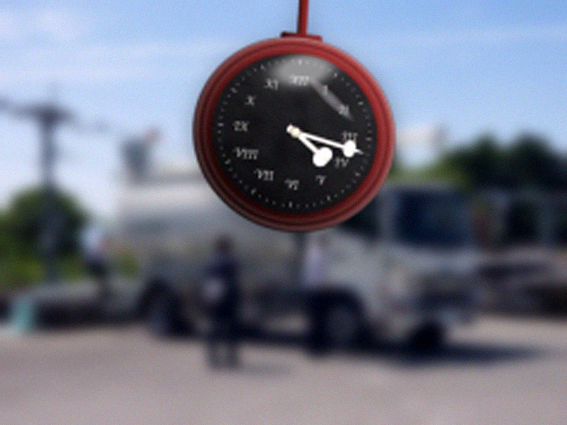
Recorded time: 4:17
